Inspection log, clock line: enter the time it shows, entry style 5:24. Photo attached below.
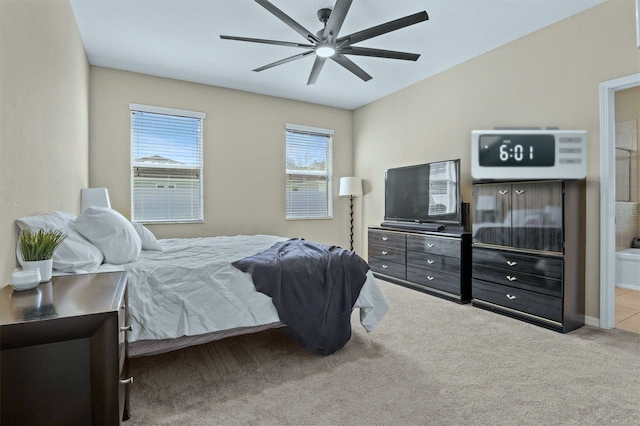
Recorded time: 6:01
